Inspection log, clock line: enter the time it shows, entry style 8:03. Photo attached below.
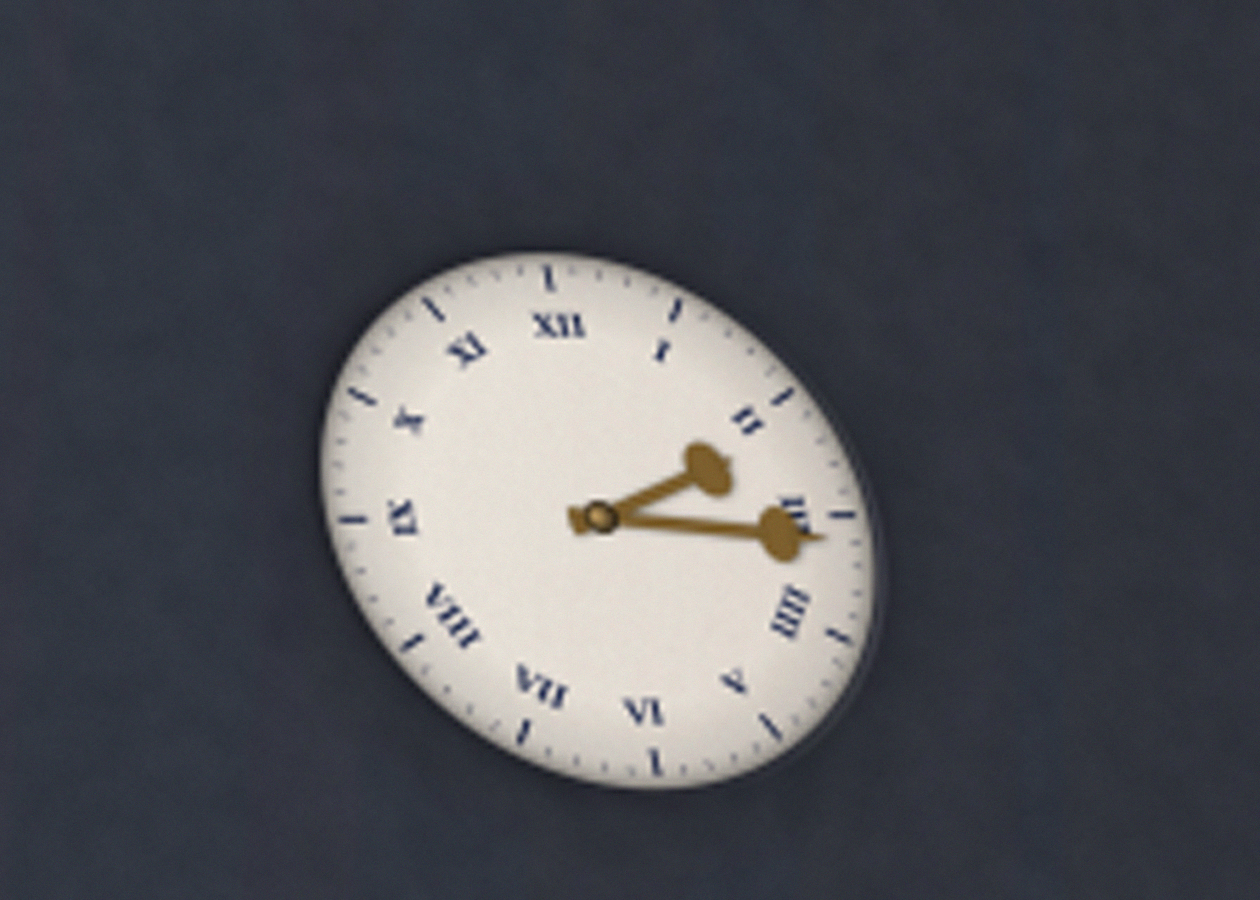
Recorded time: 2:16
